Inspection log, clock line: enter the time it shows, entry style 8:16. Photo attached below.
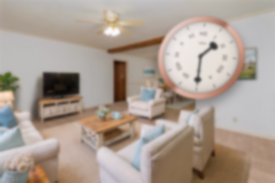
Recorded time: 1:30
